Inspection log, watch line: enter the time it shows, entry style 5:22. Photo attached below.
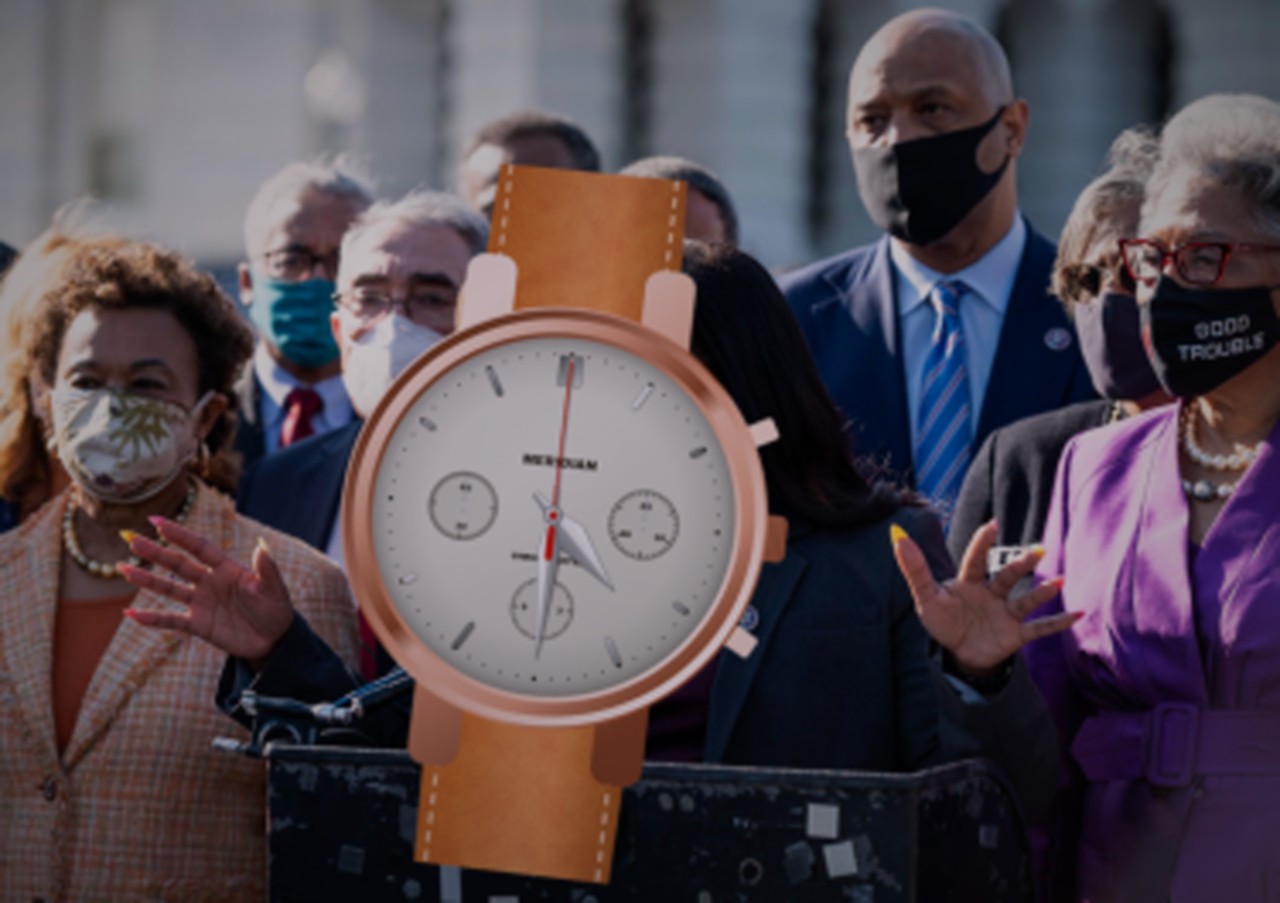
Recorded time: 4:30
